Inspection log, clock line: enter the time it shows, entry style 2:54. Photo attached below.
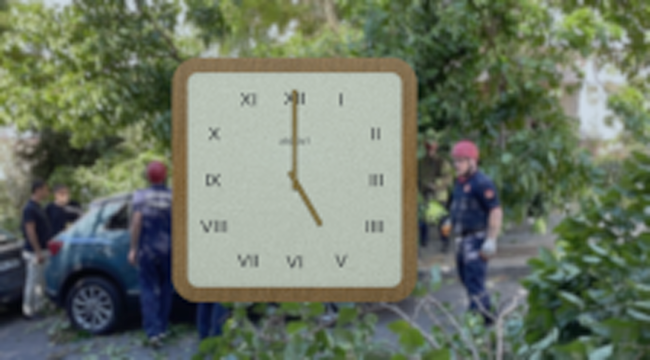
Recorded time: 5:00
